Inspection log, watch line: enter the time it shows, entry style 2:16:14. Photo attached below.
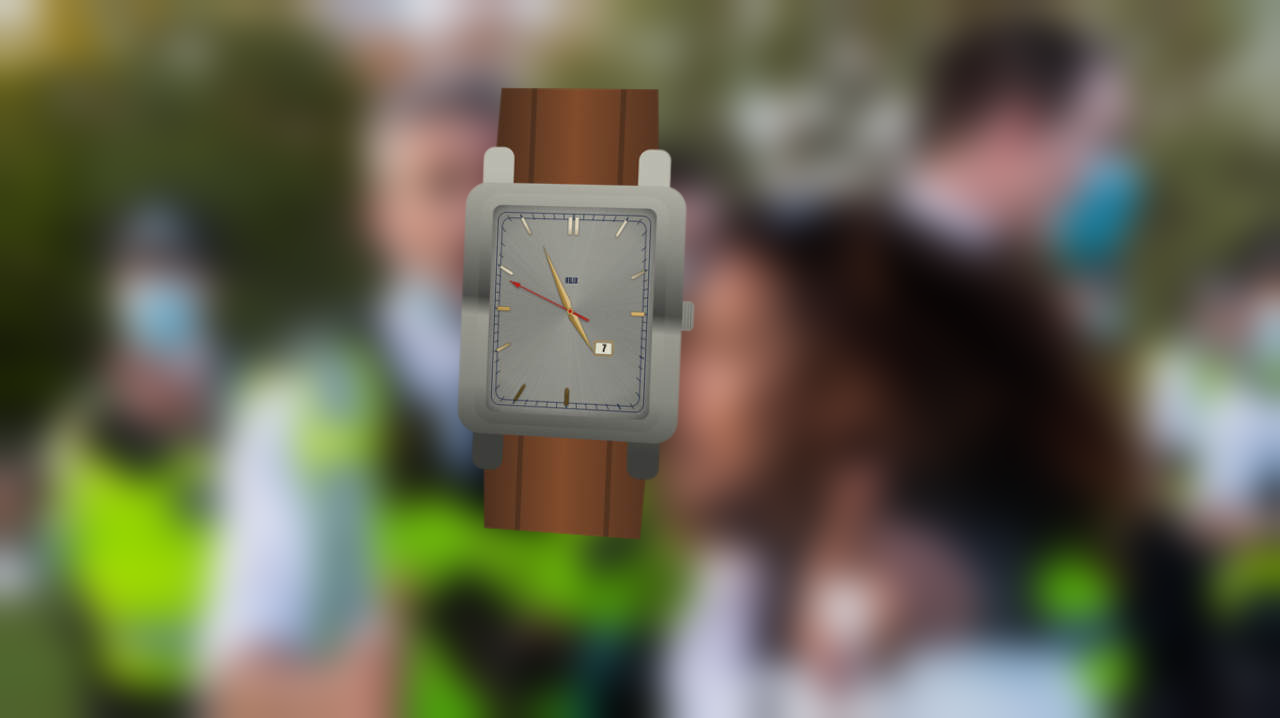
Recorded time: 4:55:49
